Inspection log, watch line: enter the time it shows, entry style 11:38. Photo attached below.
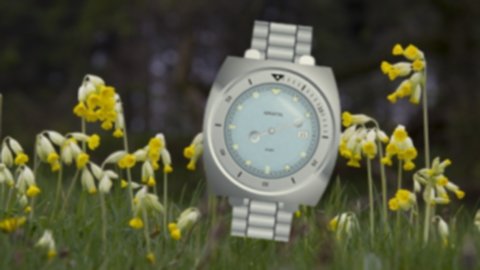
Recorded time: 8:11
